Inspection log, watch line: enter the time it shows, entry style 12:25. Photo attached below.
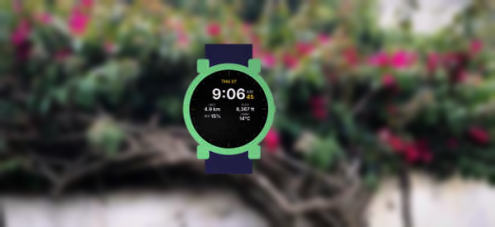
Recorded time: 9:06
